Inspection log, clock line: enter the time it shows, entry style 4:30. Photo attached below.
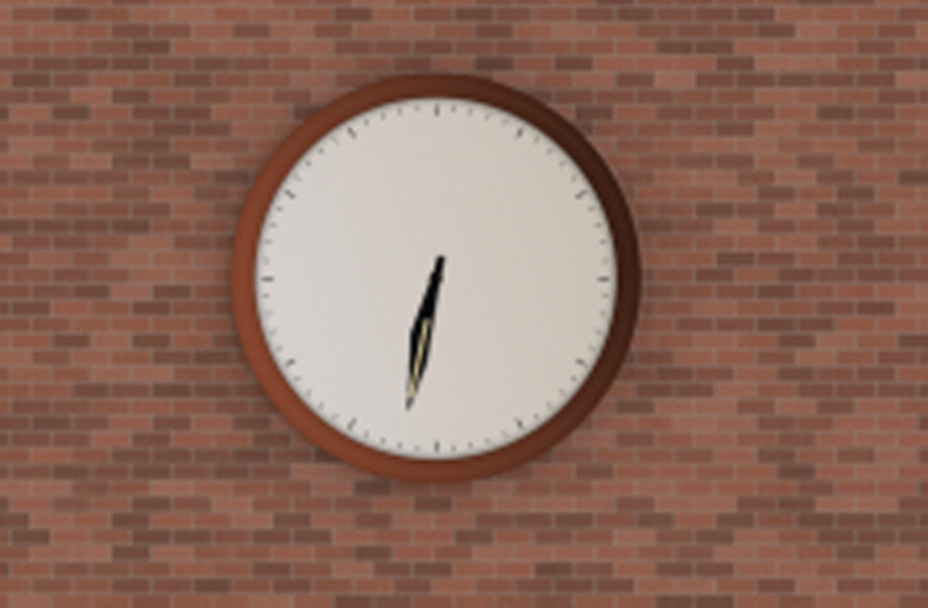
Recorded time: 6:32
